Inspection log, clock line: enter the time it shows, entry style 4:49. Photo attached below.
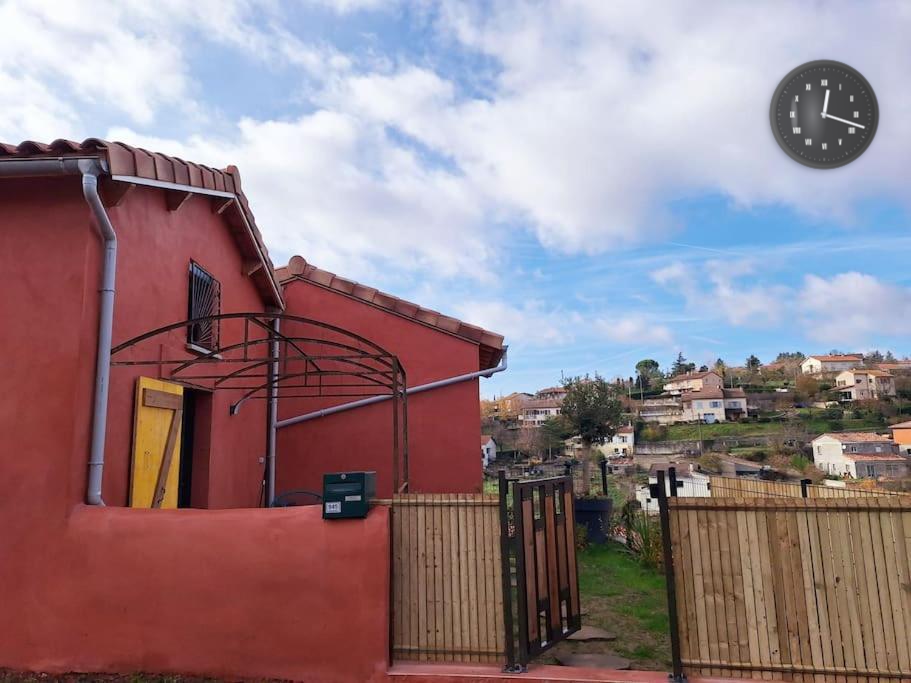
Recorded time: 12:18
